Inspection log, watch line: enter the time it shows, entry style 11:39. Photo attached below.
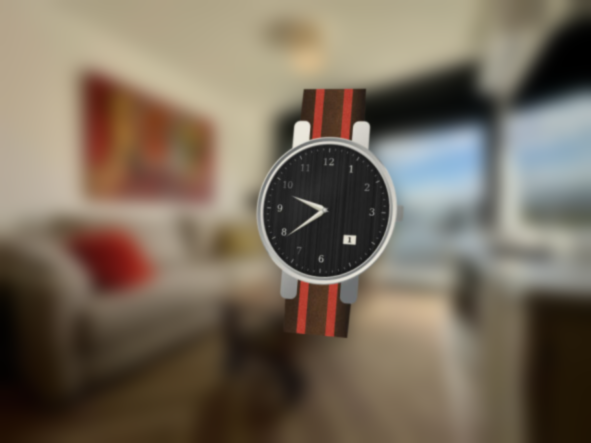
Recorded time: 9:39
